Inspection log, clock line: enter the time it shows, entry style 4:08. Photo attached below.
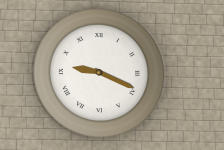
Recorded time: 9:19
